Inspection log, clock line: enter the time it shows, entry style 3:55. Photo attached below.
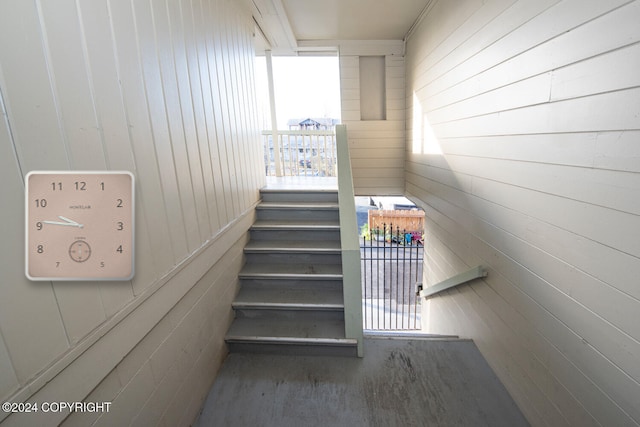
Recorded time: 9:46
